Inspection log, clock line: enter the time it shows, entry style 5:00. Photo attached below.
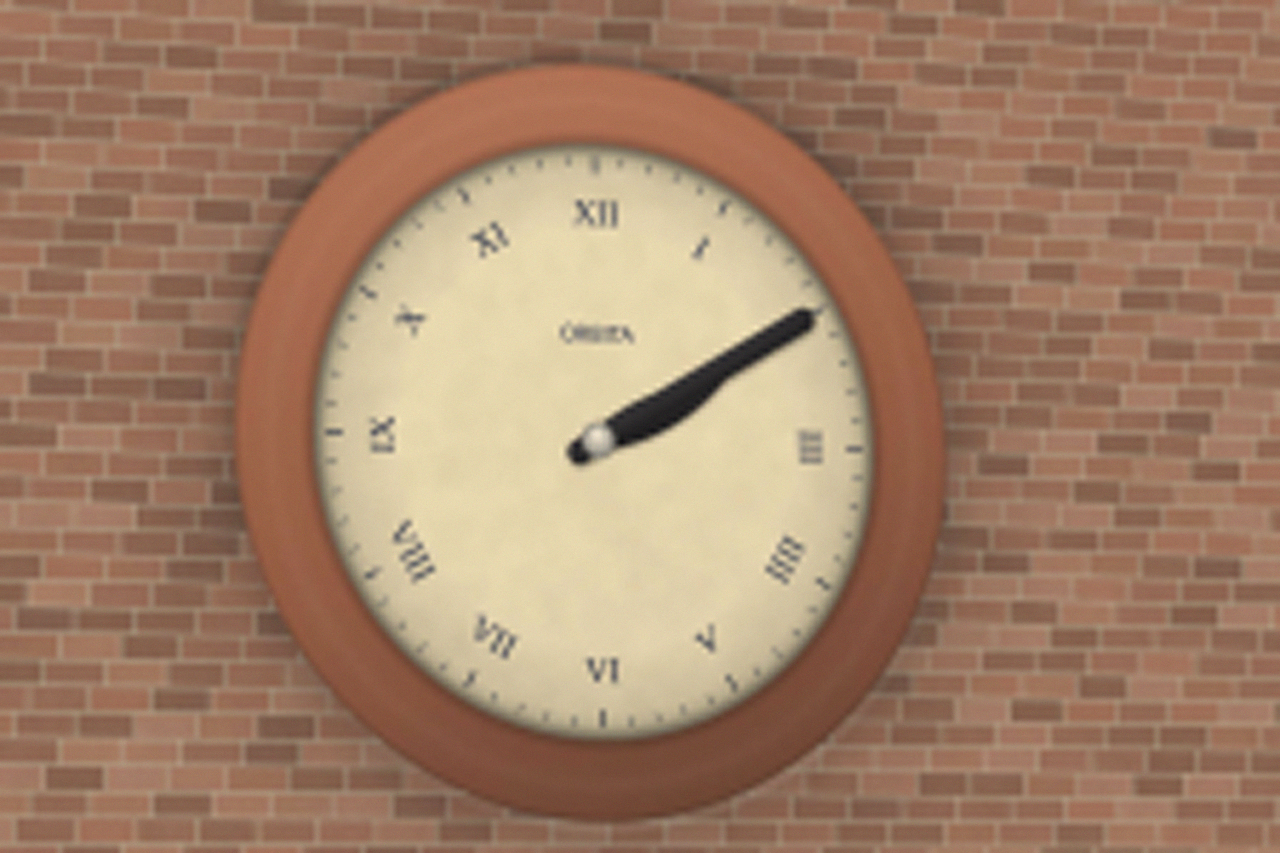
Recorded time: 2:10
